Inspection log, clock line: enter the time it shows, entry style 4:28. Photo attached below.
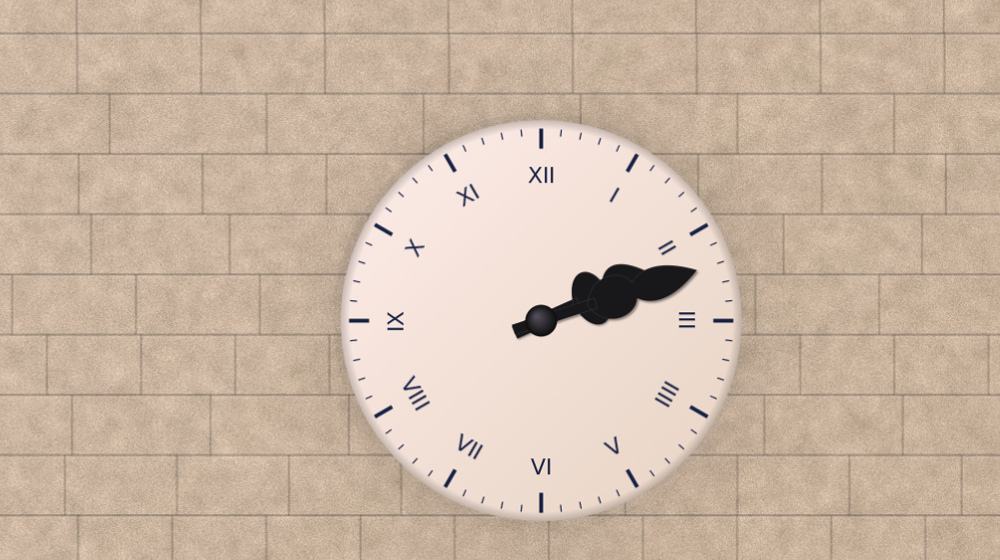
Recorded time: 2:12
